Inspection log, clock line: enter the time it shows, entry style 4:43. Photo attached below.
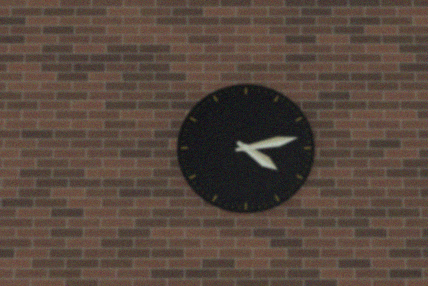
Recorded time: 4:13
